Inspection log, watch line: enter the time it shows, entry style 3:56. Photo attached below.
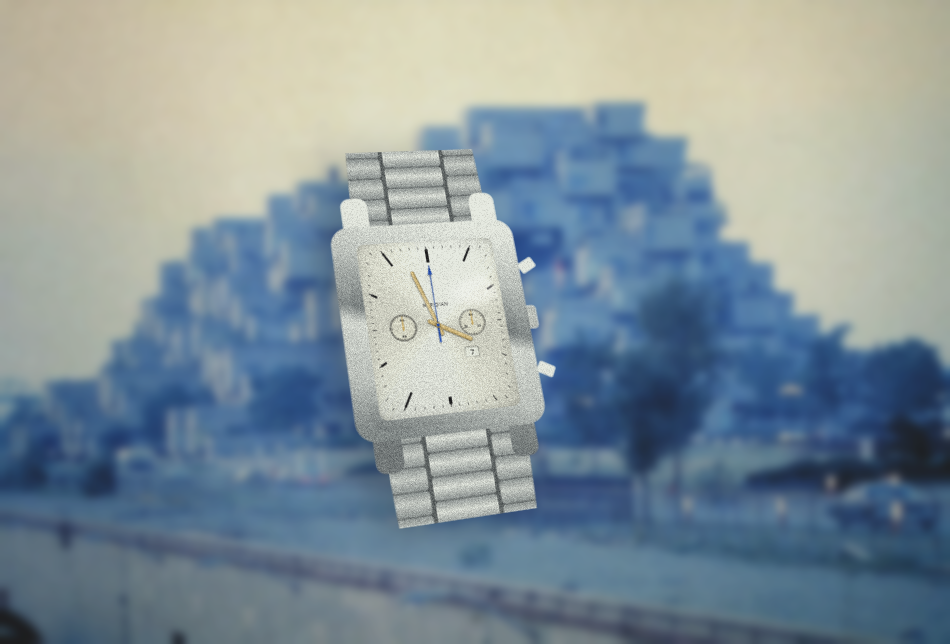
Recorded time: 3:57
